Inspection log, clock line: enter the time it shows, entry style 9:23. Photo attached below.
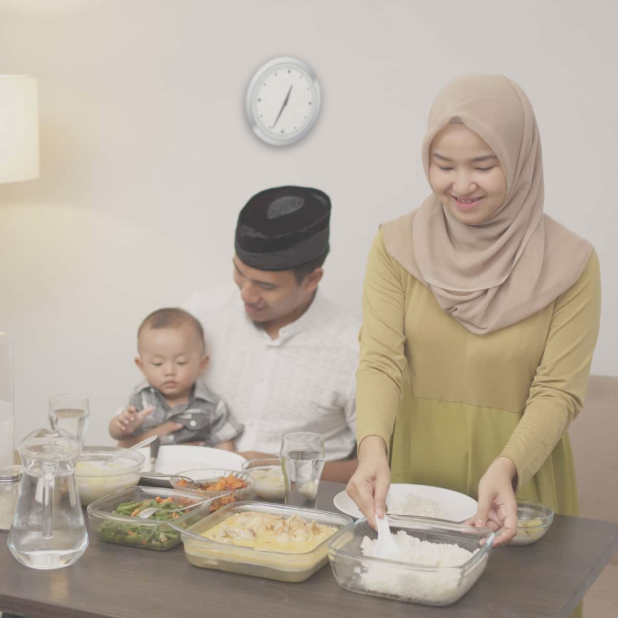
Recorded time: 12:34
